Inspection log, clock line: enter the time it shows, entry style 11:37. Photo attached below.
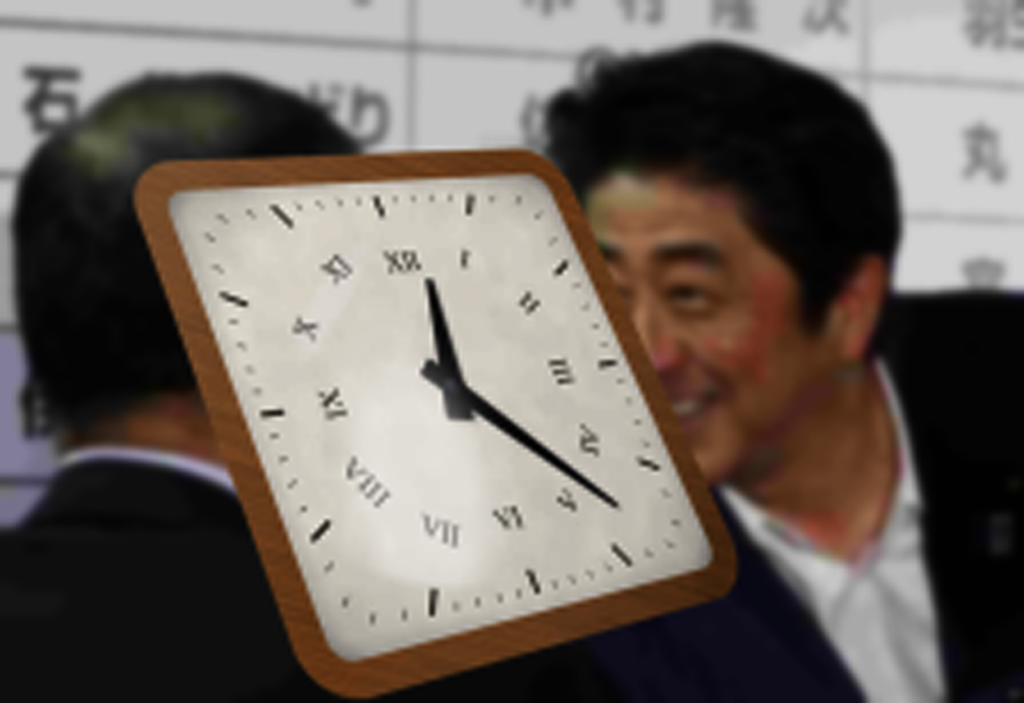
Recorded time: 12:23
